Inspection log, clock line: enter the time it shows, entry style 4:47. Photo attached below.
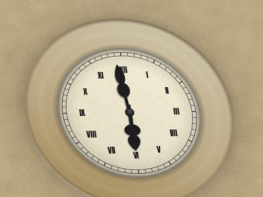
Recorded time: 5:59
